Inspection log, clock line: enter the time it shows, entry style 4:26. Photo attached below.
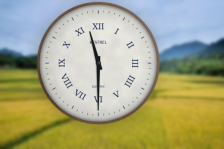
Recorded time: 11:30
